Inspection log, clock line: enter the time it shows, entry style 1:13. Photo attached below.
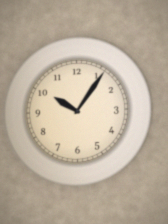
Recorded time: 10:06
